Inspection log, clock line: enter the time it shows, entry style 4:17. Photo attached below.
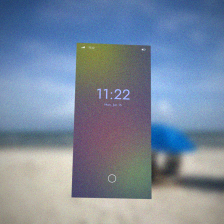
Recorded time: 11:22
